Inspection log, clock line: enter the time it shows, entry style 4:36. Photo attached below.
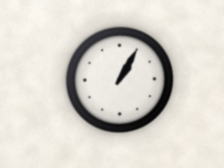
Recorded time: 1:05
